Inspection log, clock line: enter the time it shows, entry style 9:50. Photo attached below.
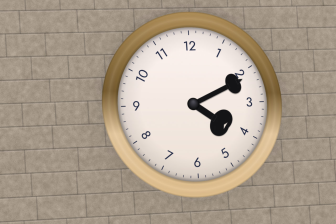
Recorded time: 4:11
